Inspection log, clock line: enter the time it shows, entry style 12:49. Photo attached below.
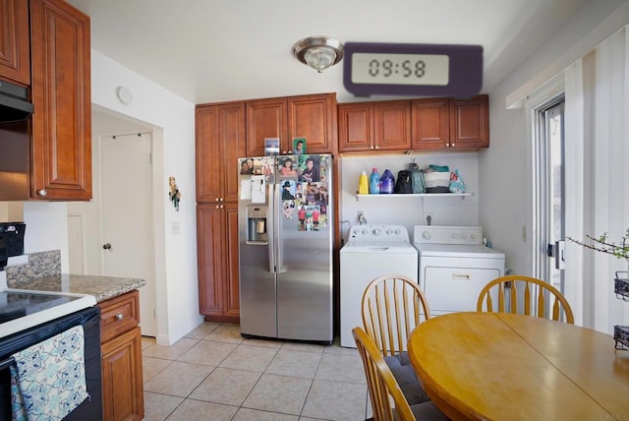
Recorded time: 9:58
